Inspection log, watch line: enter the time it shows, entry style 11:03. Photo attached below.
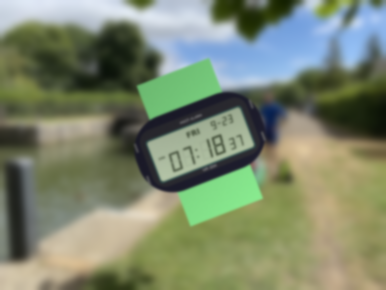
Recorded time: 7:18
